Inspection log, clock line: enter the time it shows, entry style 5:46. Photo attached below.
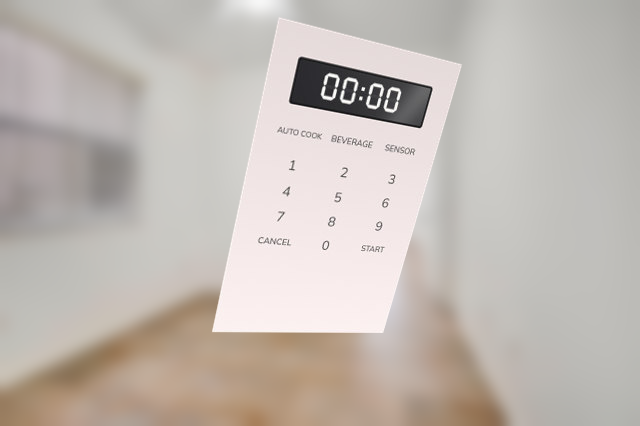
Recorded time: 0:00
